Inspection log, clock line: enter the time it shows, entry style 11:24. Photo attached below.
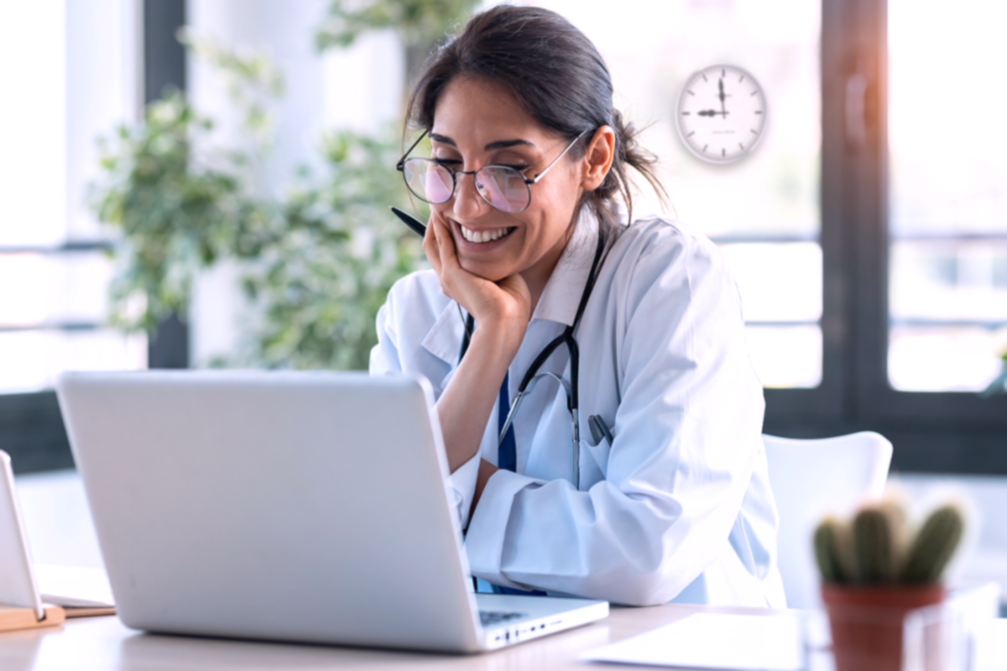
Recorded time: 8:59
